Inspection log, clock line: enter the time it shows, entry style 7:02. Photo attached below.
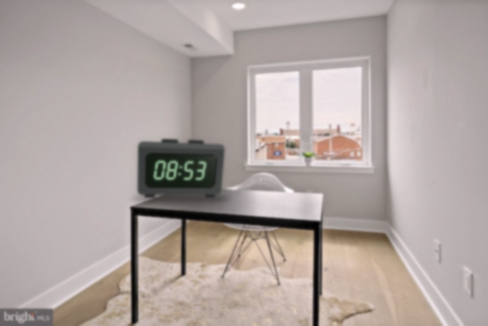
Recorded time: 8:53
